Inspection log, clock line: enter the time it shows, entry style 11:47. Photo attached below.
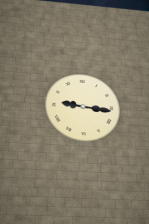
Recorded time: 9:16
